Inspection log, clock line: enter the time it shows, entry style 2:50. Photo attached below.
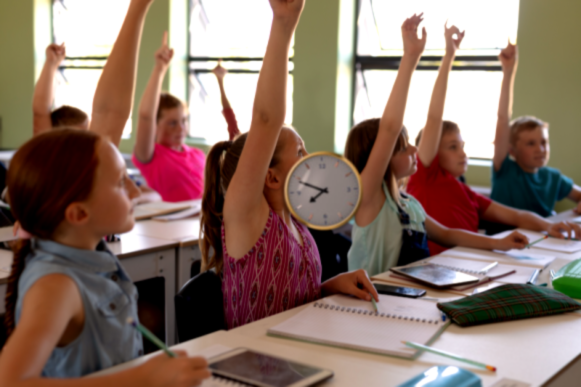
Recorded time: 7:49
